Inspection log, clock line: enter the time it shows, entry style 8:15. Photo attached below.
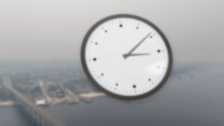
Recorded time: 3:09
